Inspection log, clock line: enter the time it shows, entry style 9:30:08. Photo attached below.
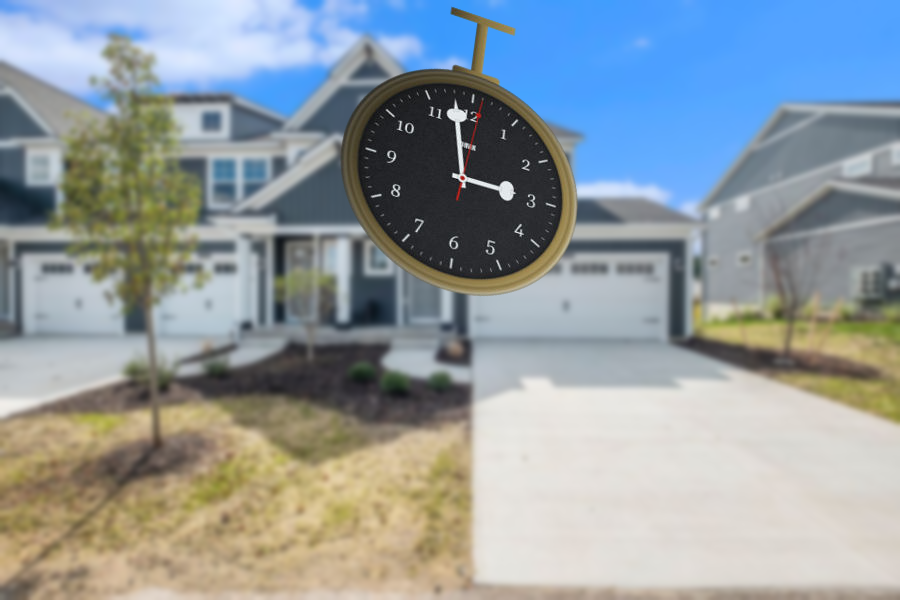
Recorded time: 2:58:01
